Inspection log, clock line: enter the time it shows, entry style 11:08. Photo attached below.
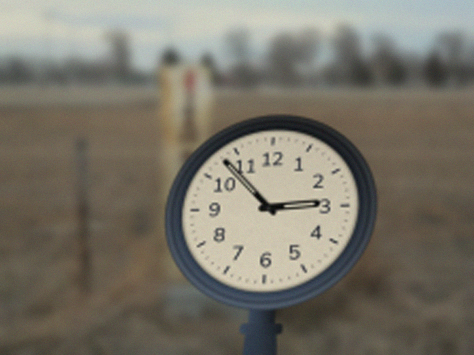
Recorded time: 2:53
